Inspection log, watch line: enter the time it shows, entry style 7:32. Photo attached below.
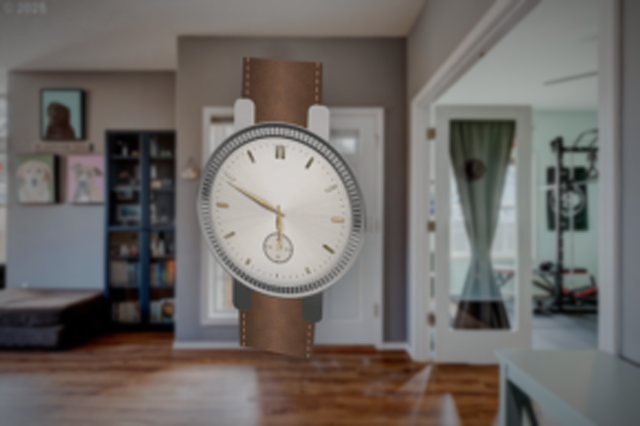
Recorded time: 5:49
